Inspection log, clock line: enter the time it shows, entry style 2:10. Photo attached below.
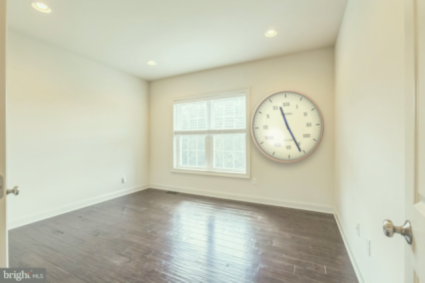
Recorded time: 11:26
